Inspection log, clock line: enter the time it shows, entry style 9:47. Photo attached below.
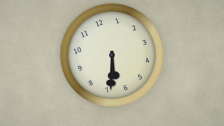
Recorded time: 6:34
